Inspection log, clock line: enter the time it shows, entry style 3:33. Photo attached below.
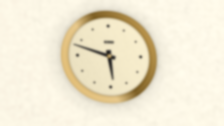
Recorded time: 5:48
